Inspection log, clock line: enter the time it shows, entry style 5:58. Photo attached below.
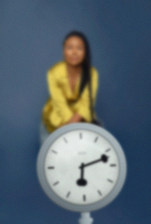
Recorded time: 6:12
